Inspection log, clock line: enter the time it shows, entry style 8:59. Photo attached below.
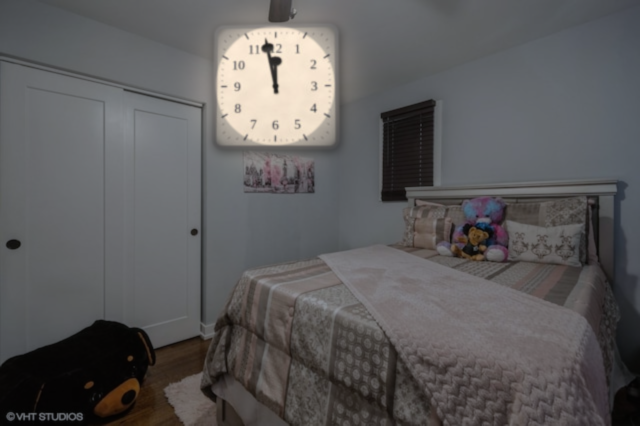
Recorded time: 11:58
